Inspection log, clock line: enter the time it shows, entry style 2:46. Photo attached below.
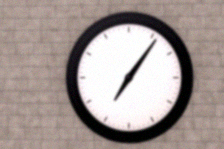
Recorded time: 7:06
